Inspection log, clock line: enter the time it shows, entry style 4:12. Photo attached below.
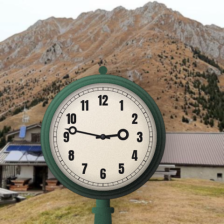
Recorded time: 2:47
